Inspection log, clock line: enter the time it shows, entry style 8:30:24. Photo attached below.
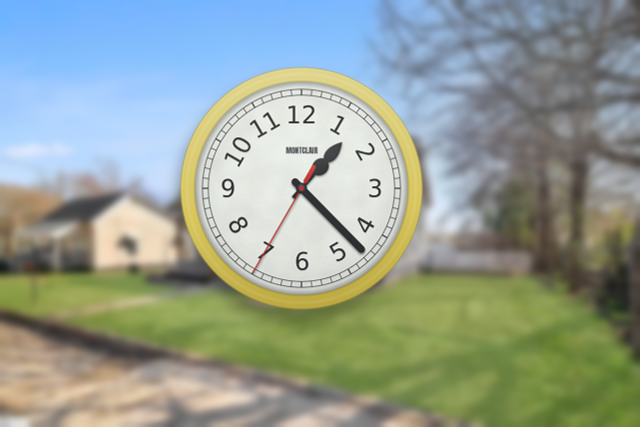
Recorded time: 1:22:35
